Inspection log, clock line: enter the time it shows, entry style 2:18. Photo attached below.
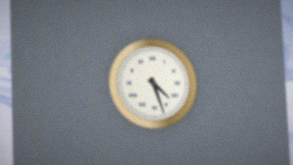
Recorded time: 4:27
